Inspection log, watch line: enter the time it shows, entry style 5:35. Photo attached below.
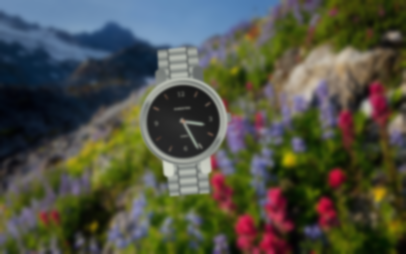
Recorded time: 3:26
